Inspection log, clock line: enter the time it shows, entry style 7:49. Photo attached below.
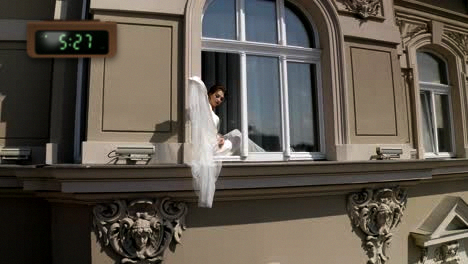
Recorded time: 5:27
